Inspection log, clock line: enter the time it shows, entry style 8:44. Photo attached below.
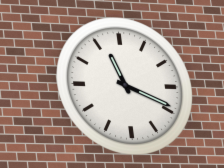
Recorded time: 11:19
